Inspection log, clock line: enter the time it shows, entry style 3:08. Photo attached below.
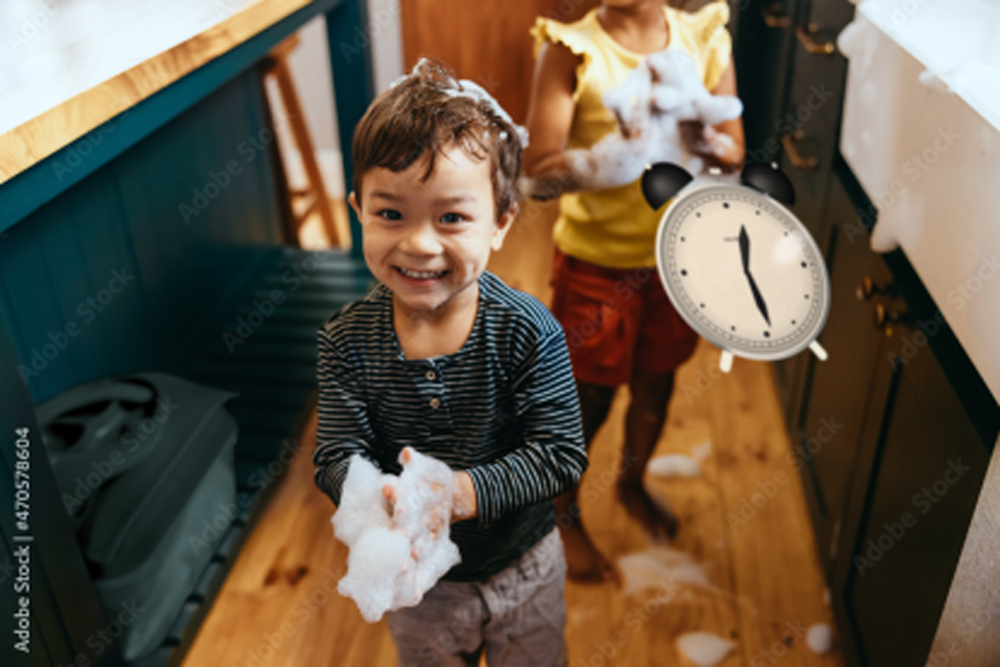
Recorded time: 12:29
